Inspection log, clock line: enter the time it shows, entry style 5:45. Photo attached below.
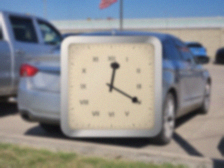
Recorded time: 12:20
